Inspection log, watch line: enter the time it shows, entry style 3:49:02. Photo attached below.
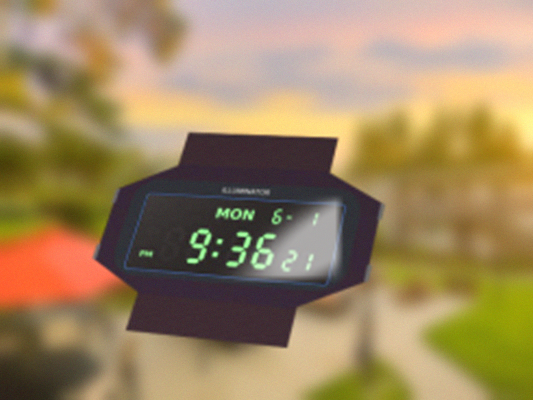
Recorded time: 9:36:21
